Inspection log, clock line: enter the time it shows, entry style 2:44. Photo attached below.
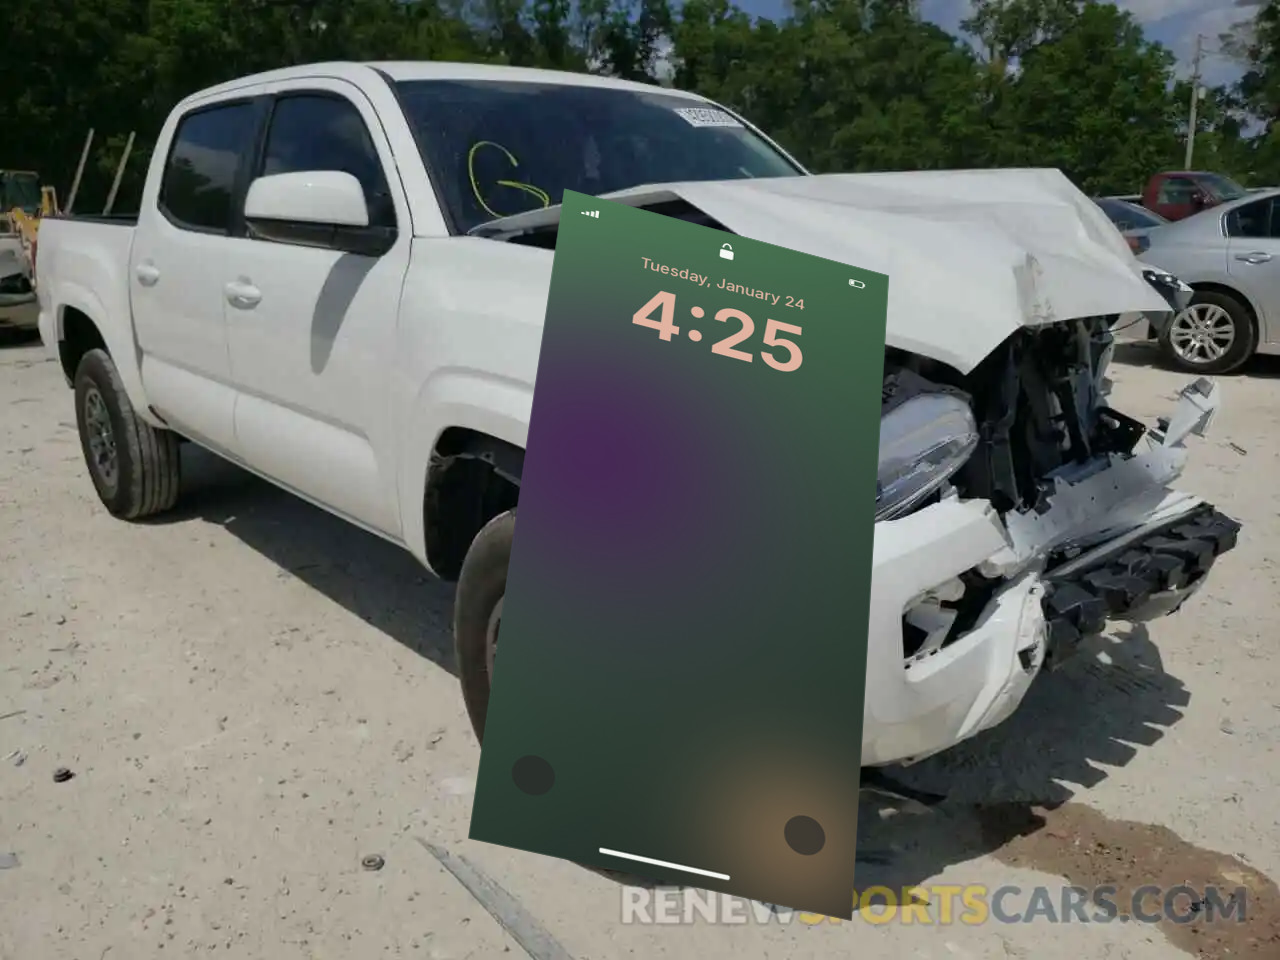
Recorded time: 4:25
